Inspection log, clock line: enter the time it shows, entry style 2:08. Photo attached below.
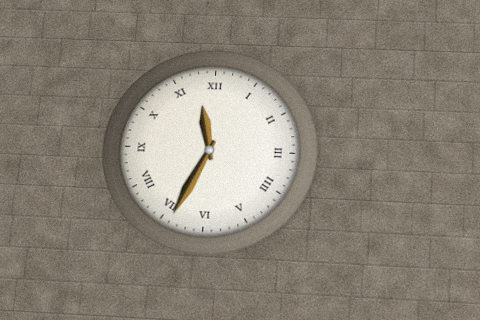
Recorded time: 11:34
